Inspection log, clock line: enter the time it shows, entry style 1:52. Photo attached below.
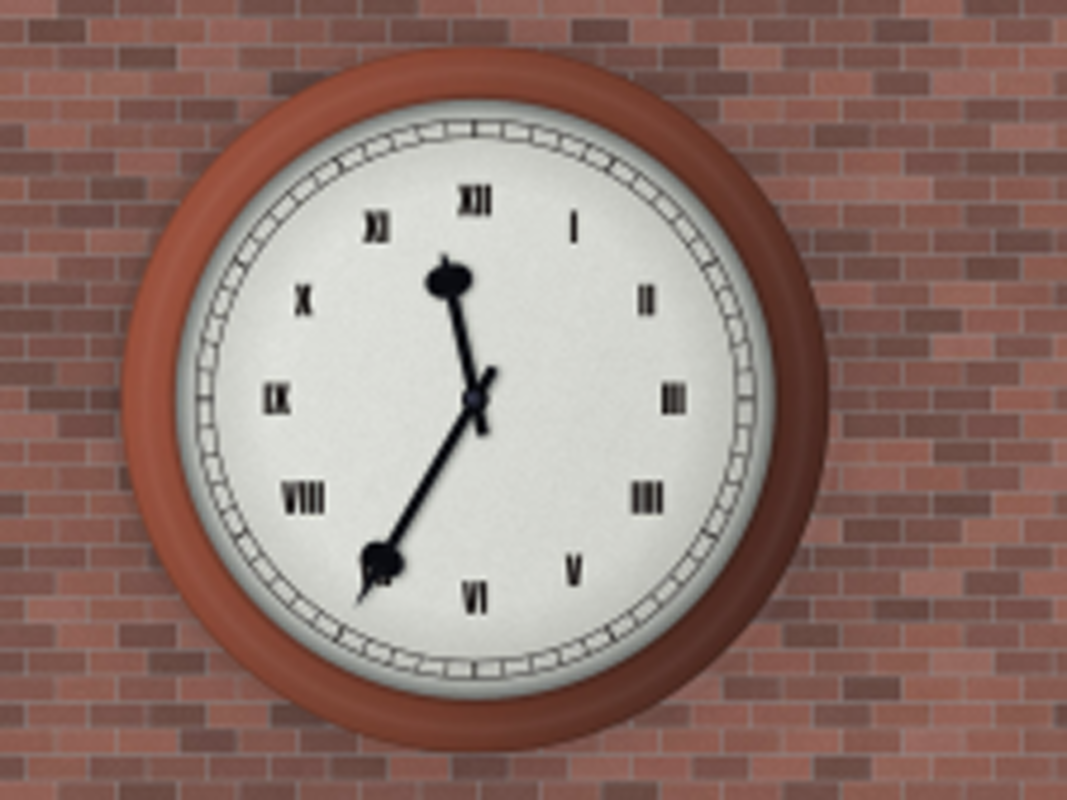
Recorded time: 11:35
